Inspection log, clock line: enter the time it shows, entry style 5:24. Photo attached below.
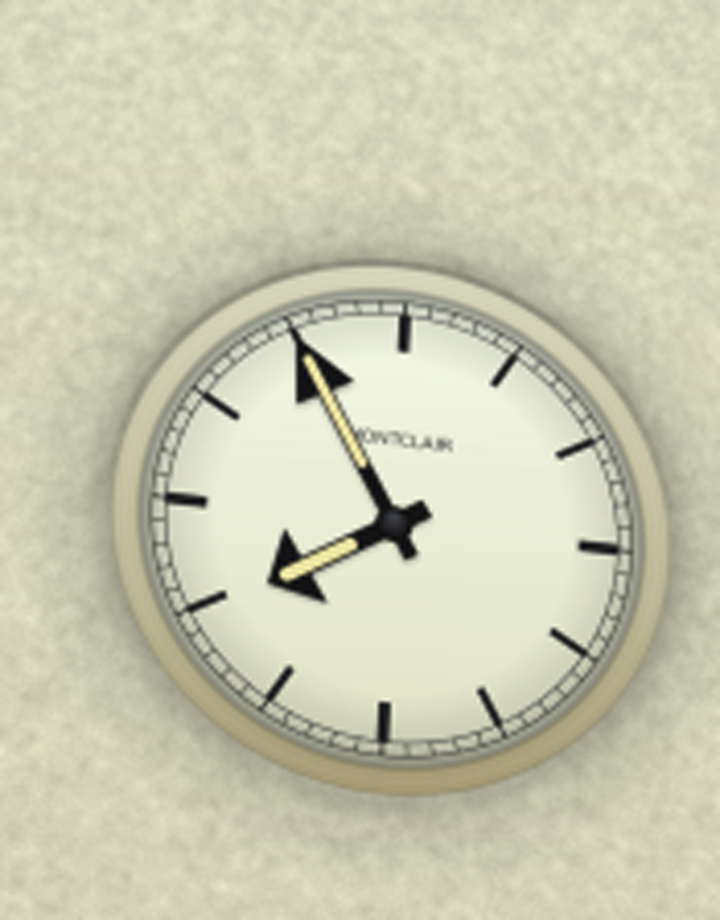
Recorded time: 7:55
